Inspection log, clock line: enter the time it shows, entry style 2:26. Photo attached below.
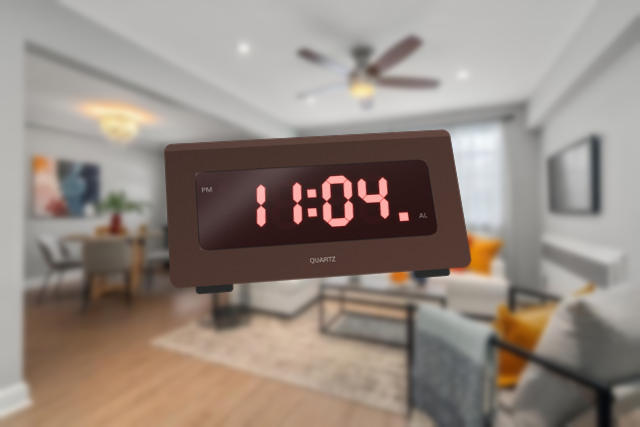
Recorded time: 11:04
